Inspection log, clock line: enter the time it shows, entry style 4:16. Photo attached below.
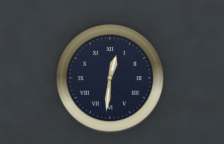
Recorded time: 12:31
